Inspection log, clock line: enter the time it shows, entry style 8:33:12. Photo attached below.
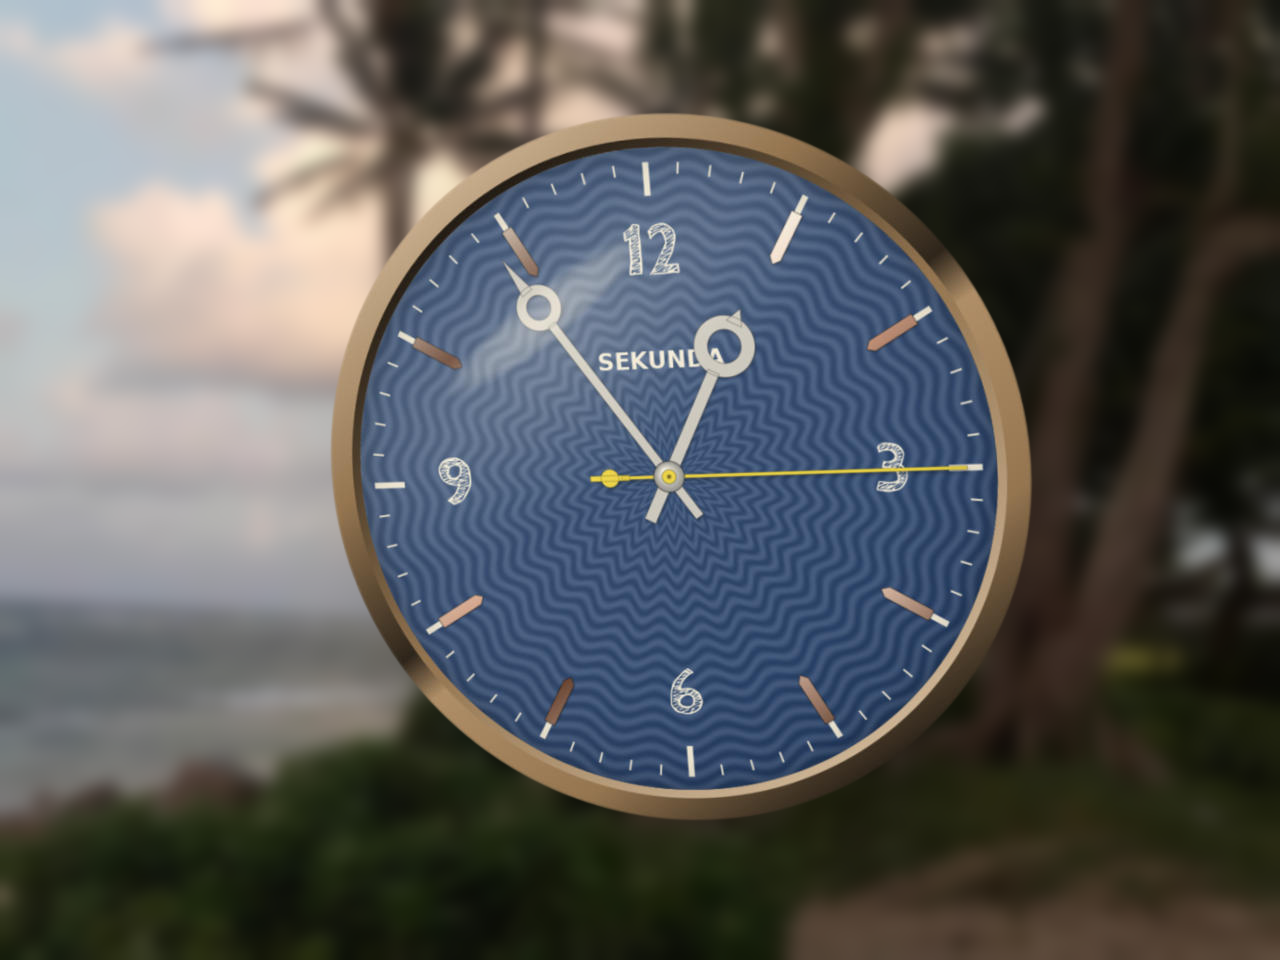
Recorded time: 12:54:15
